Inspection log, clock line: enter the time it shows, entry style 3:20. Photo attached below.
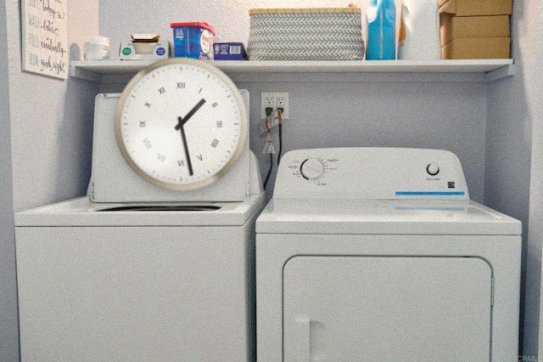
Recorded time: 1:28
